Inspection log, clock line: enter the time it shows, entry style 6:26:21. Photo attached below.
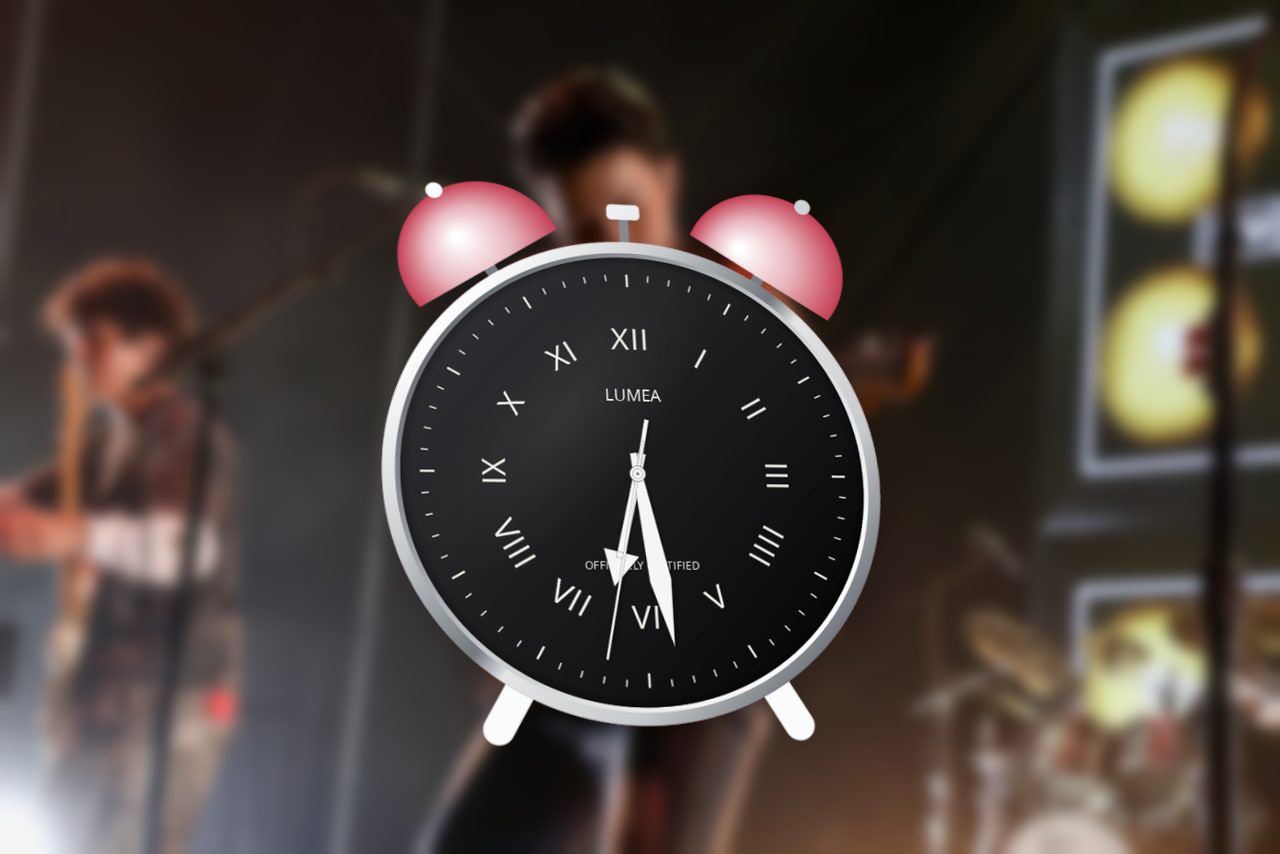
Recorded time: 6:28:32
